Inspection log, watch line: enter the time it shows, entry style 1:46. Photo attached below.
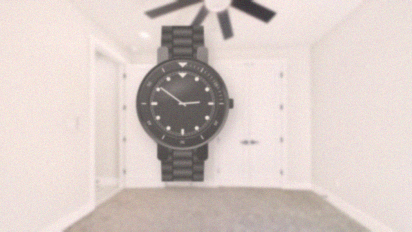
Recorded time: 2:51
